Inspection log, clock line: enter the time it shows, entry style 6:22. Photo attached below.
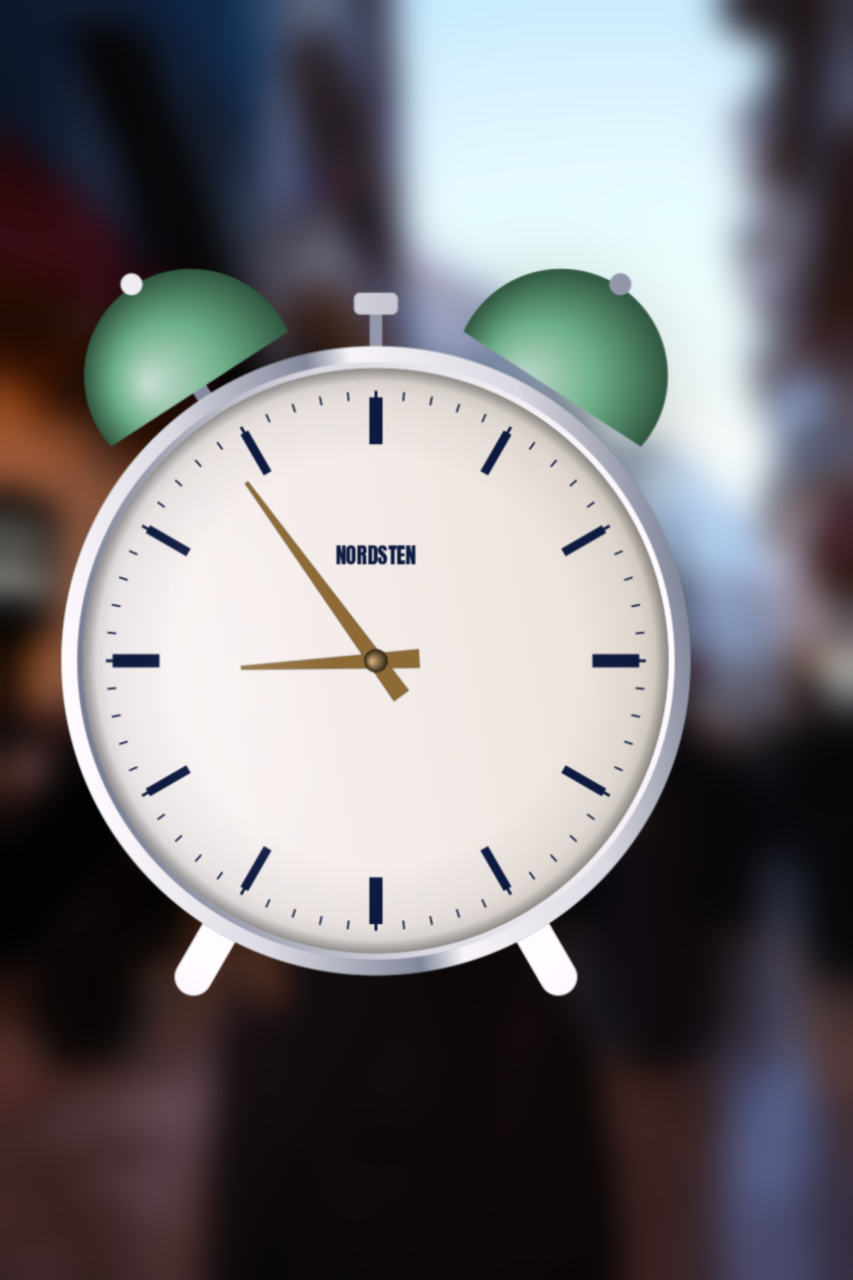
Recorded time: 8:54
